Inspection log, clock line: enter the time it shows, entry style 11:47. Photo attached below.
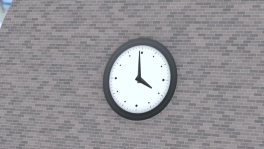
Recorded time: 3:59
